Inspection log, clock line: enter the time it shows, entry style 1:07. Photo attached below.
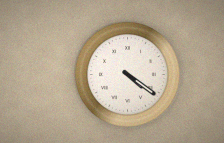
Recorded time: 4:21
